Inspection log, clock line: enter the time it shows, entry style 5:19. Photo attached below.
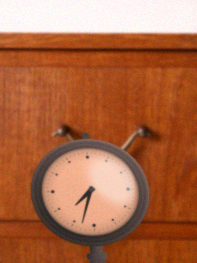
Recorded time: 7:33
